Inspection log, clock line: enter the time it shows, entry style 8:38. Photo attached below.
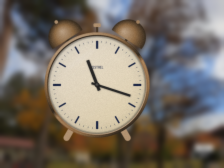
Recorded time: 11:18
